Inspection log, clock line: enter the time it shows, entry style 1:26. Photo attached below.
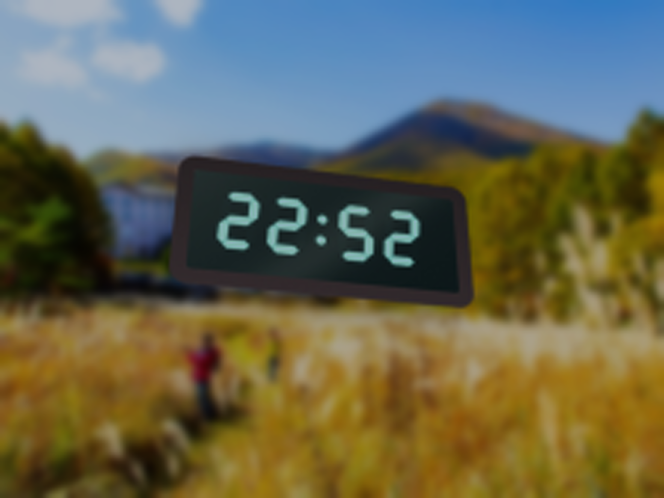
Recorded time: 22:52
